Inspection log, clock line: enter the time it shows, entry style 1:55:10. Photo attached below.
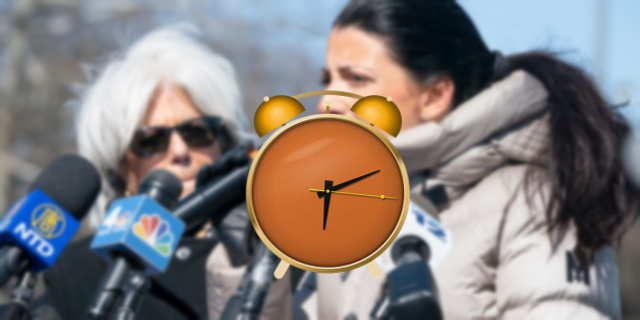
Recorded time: 6:11:16
